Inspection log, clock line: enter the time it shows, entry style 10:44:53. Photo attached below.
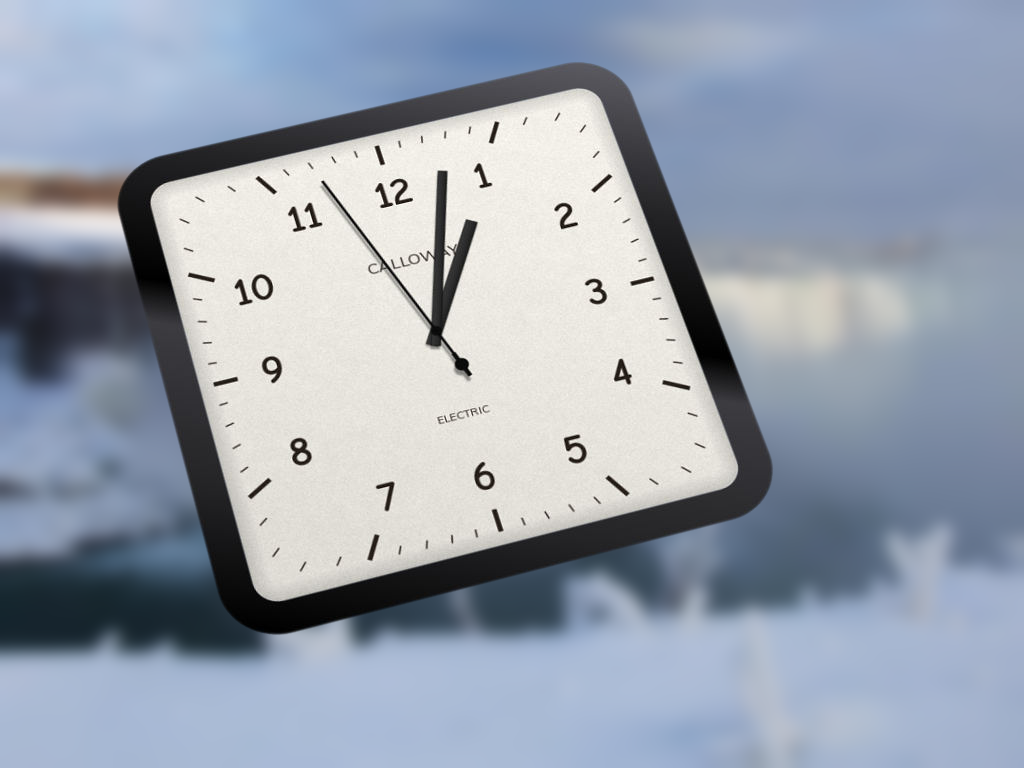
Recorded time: 1:02:57
